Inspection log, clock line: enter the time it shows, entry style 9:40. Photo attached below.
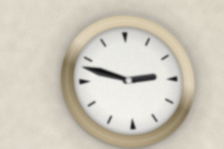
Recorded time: 2:48
